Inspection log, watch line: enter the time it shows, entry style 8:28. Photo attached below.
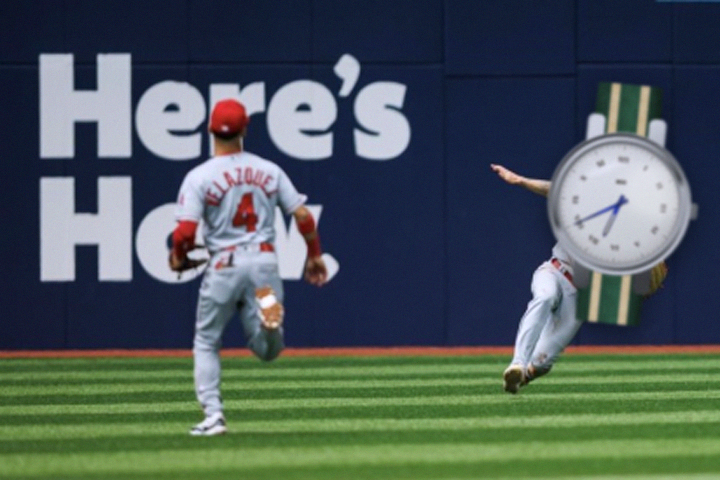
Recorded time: 6:40
